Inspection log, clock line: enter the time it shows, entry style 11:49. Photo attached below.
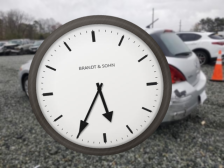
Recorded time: 5:35
